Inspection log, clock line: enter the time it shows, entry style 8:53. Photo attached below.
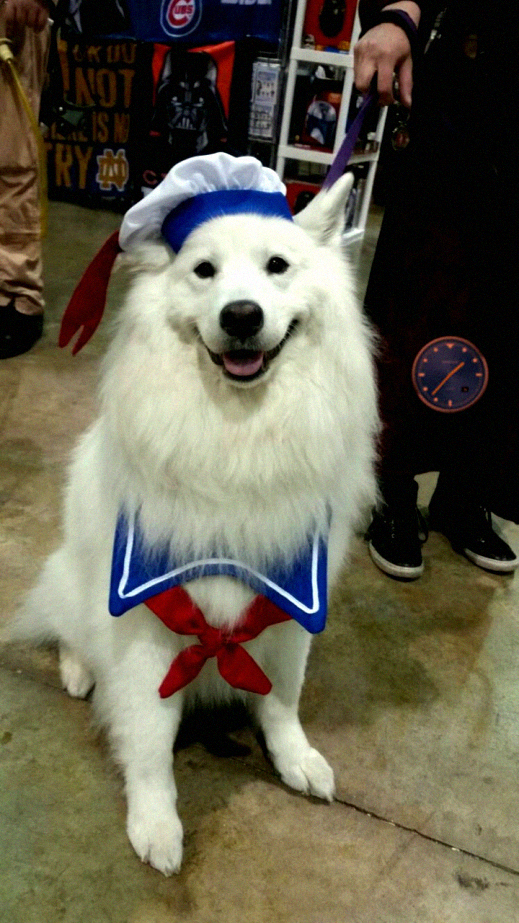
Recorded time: 1:37
